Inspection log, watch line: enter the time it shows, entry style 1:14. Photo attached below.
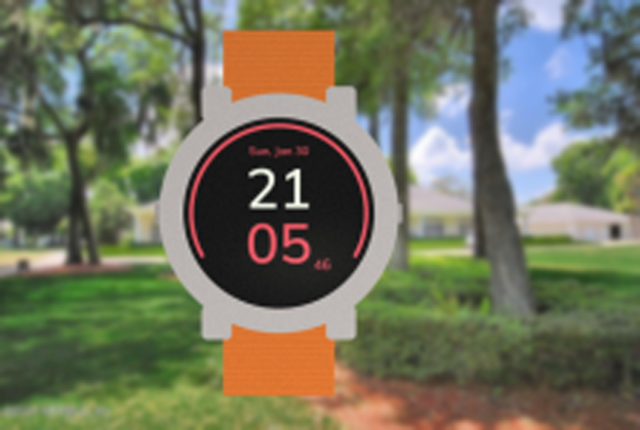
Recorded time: 21:05
